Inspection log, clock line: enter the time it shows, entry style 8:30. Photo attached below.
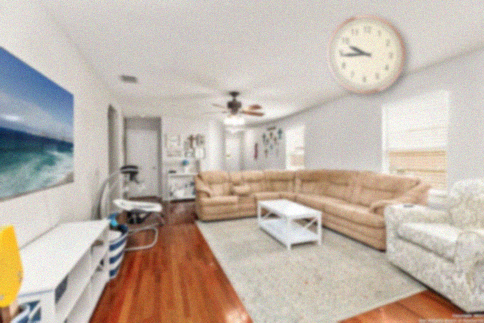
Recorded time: 9:44
